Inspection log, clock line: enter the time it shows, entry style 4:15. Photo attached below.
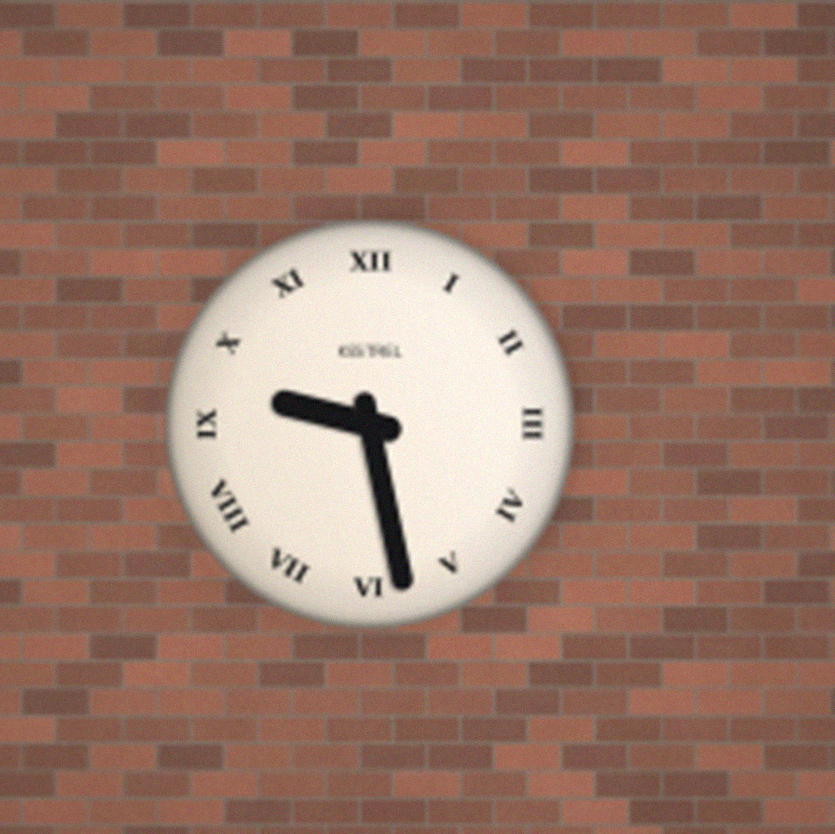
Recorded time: 9:28
